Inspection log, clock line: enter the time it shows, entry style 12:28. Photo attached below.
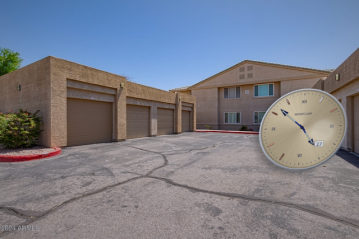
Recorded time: 4:52
